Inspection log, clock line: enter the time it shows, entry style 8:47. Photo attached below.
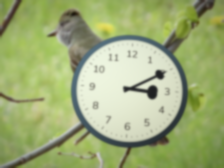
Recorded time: 3:10
